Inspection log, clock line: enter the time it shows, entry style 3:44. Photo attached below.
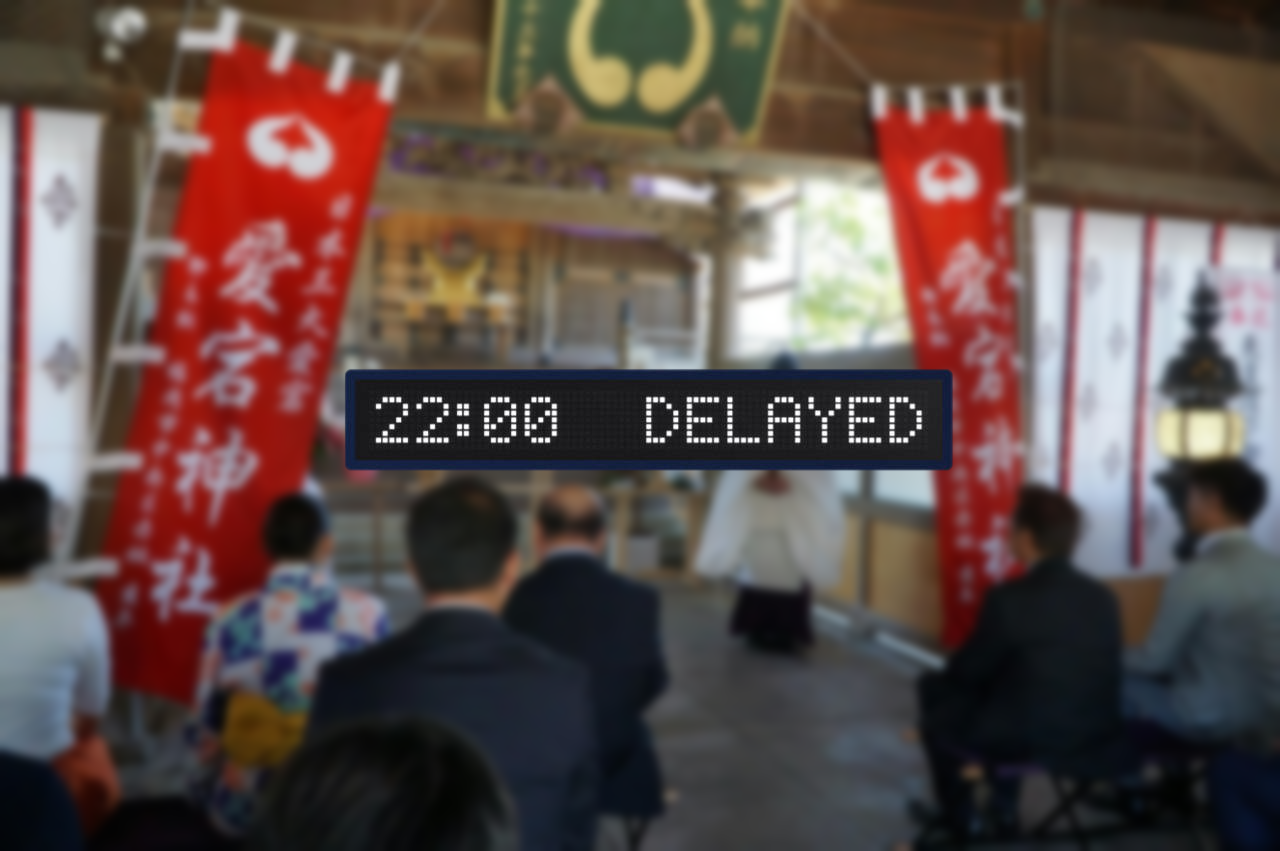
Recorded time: 22:00
